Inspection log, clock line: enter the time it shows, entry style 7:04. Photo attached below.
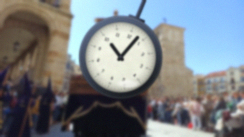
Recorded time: 10:03
